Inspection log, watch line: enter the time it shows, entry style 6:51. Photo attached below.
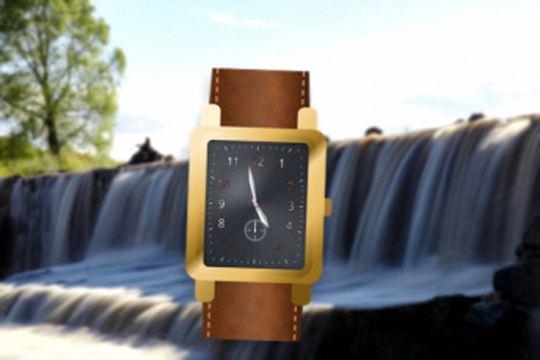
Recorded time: 4:58
